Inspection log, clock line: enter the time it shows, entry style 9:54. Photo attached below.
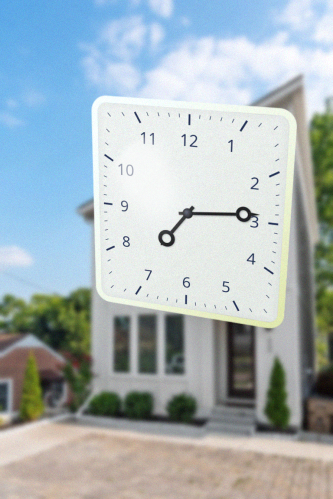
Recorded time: 7:14
